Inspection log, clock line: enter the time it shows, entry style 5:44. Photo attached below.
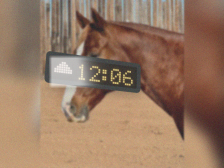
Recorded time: 12:06
